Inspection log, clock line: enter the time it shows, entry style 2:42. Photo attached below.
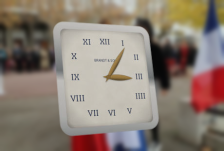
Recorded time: 3:06
